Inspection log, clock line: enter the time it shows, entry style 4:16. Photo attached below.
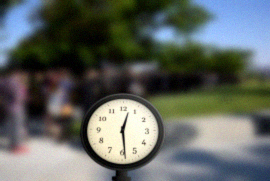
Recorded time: 12:29
